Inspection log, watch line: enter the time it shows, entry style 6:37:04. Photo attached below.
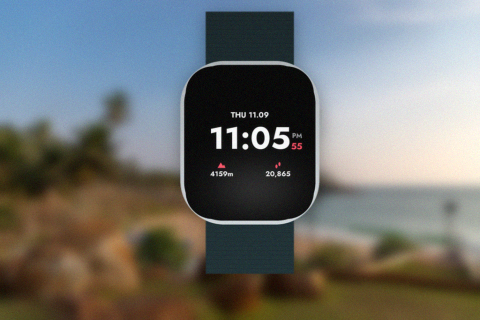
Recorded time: 11:05:55
